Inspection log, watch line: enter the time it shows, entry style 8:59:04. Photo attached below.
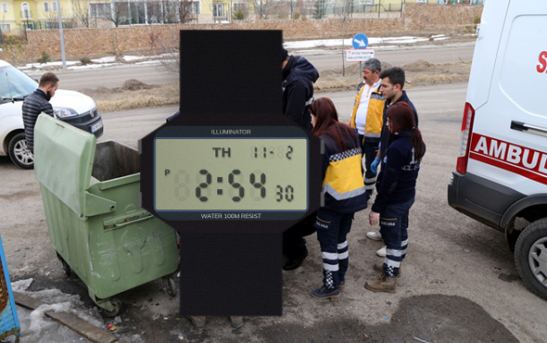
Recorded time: 2:54:30
